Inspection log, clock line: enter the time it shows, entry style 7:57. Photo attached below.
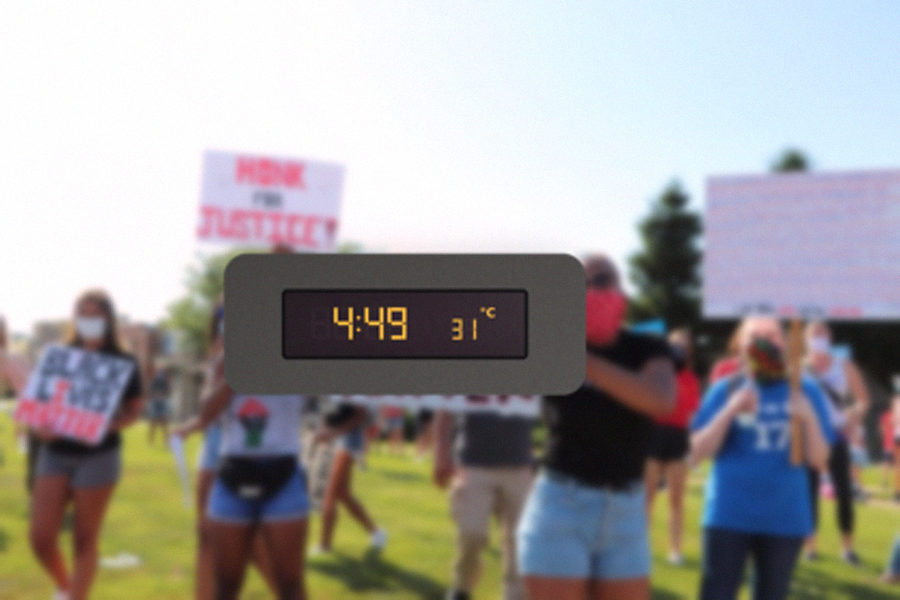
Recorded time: 4:49
